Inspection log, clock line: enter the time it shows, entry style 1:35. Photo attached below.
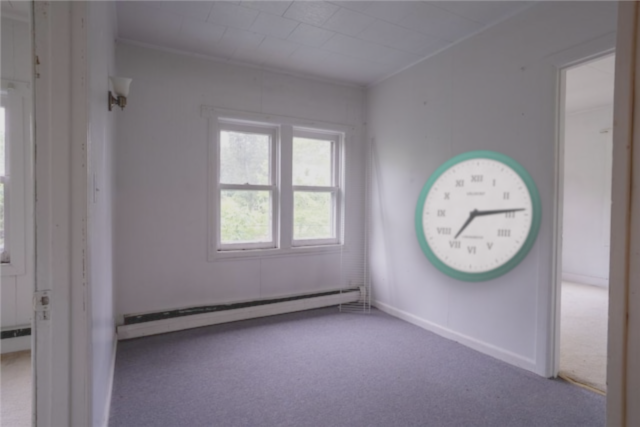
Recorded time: 7:14
